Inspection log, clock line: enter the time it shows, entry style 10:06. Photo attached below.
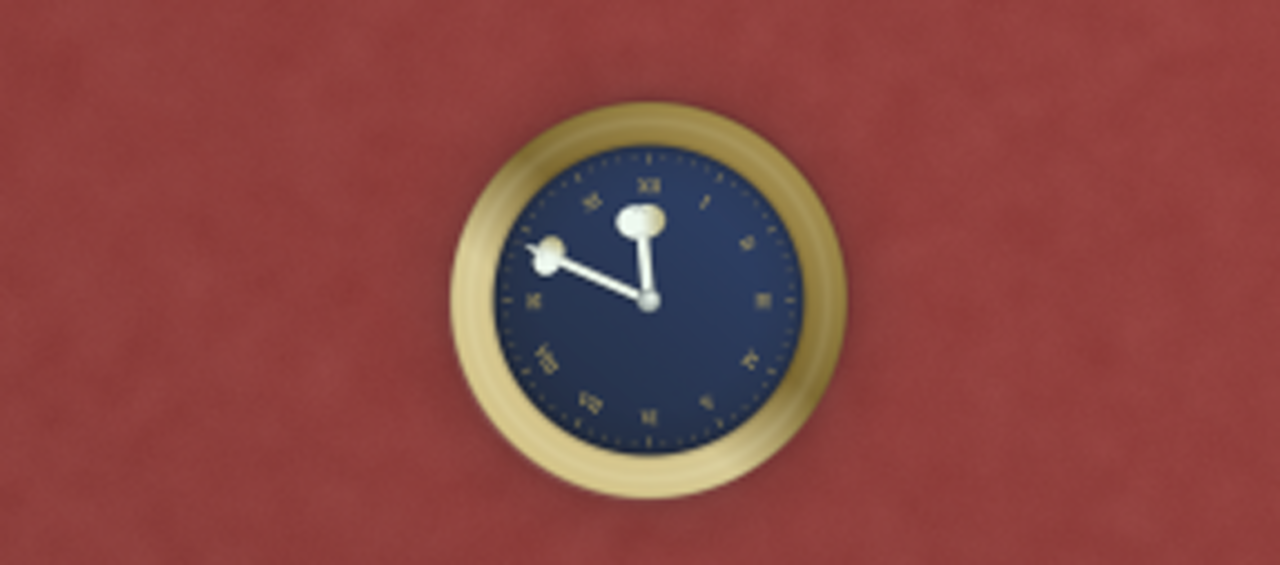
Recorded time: 11:49
